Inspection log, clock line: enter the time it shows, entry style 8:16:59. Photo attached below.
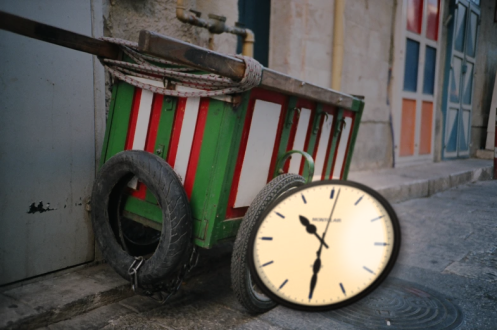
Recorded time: 10:30:01
